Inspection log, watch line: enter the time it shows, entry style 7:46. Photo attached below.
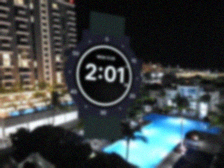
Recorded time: 2:01
